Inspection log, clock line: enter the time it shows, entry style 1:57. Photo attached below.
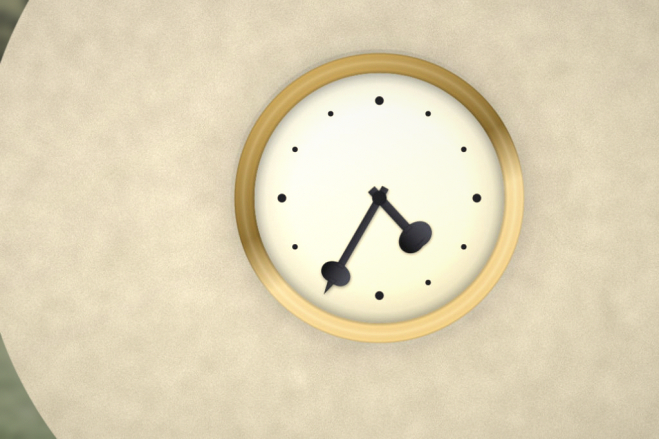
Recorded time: 4:35
